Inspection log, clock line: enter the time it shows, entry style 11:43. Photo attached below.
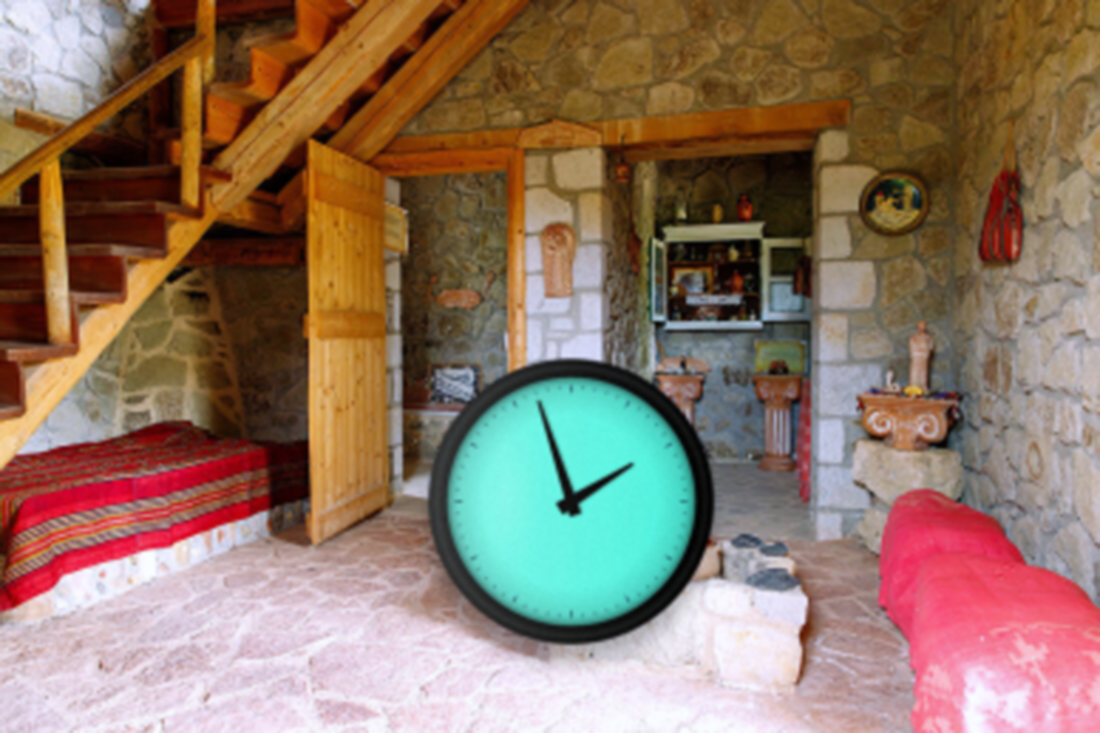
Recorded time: 1:57
